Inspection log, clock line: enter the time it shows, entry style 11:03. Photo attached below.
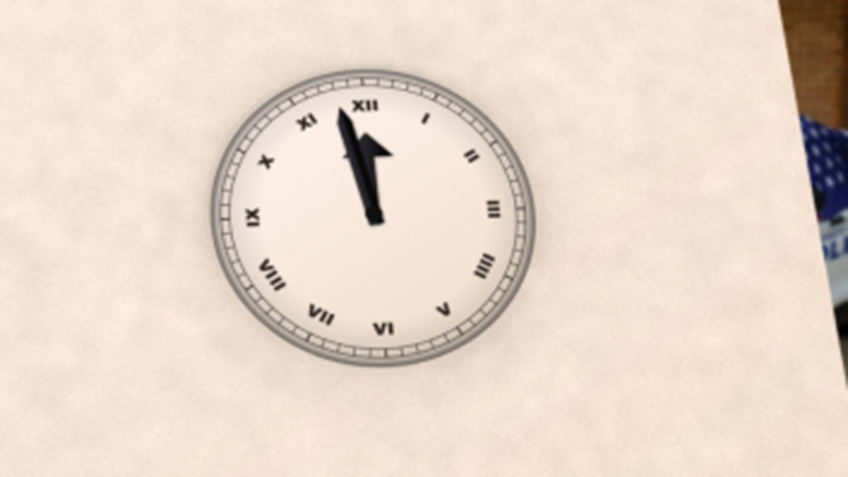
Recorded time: 11:58
